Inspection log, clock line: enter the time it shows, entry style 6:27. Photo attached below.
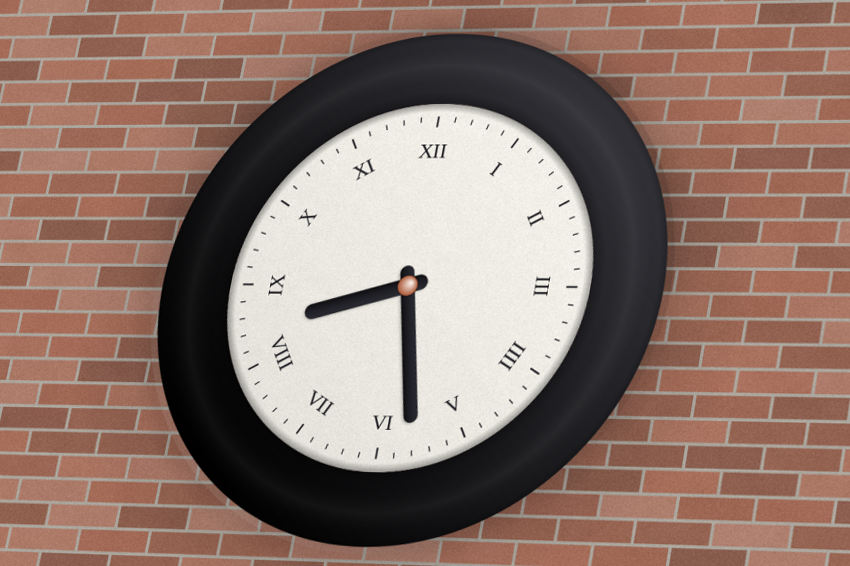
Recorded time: 8:28
